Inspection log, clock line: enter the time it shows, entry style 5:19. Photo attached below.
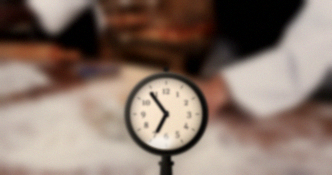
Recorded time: 6:54
